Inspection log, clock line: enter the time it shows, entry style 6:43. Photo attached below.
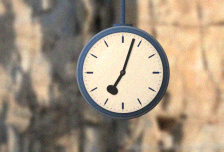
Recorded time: 7:03
